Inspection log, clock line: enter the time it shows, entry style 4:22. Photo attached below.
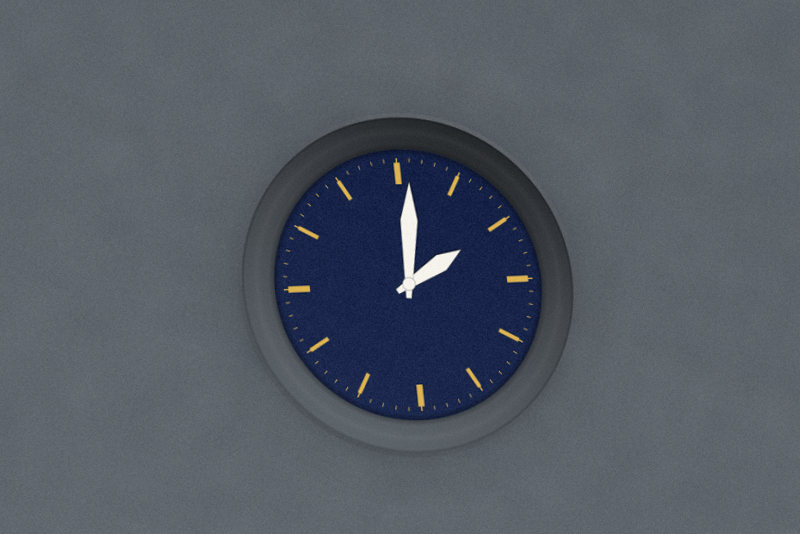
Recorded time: 2:01
